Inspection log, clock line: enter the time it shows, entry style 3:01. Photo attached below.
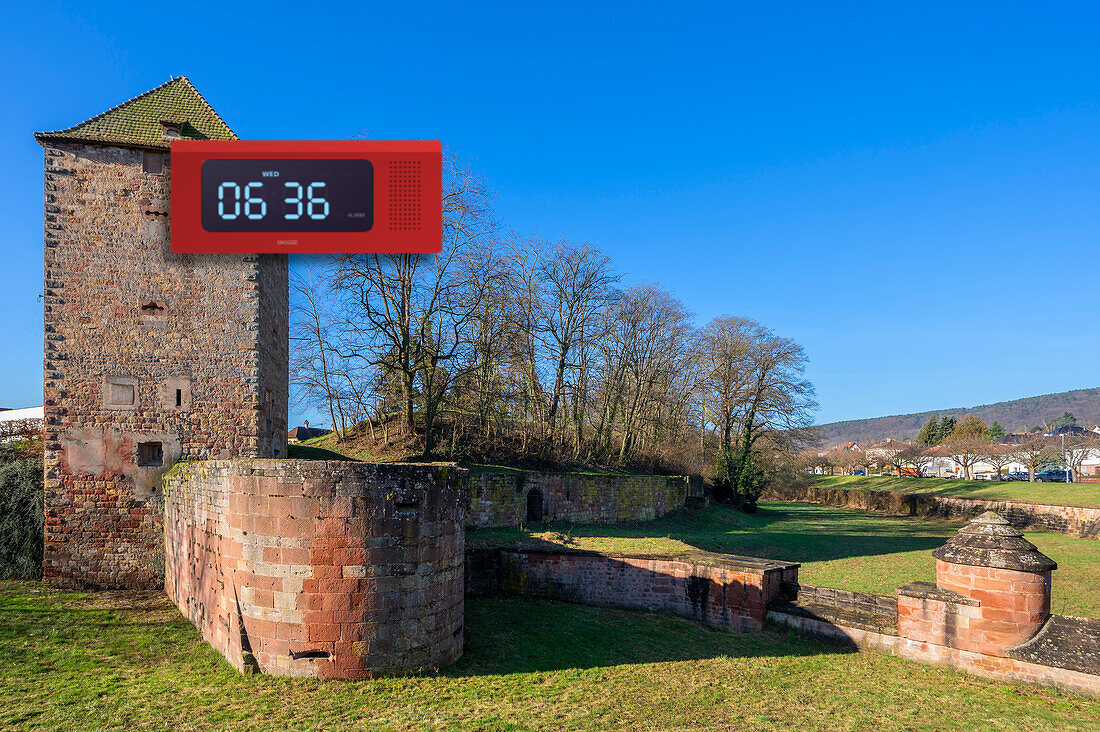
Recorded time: 6:36
